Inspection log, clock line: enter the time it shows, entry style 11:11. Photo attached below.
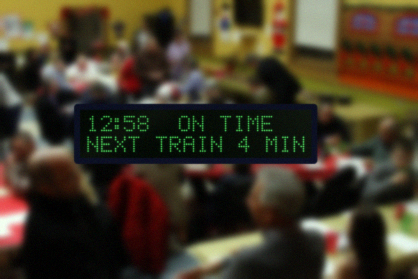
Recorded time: 12:58
